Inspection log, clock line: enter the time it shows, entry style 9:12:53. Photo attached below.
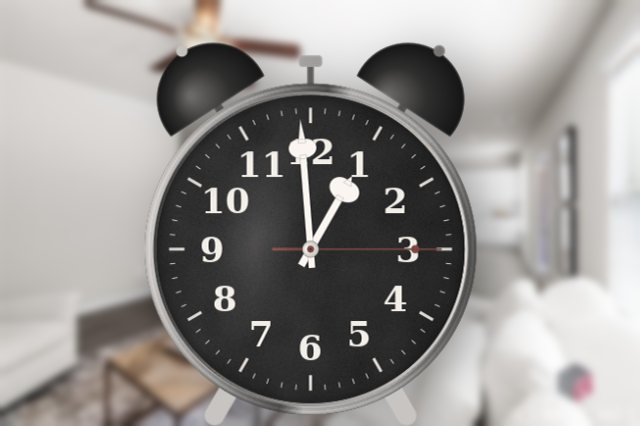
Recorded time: 12:59:15
